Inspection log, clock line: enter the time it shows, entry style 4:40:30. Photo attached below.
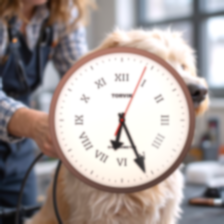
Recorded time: 6:26:04
